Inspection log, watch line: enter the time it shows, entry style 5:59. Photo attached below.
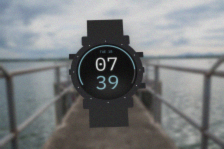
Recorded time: 7:39
